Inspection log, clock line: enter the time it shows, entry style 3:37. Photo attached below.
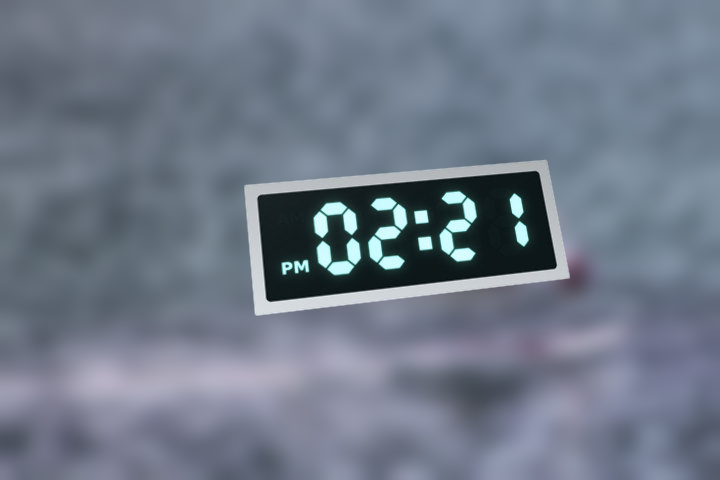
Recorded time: 2:21
